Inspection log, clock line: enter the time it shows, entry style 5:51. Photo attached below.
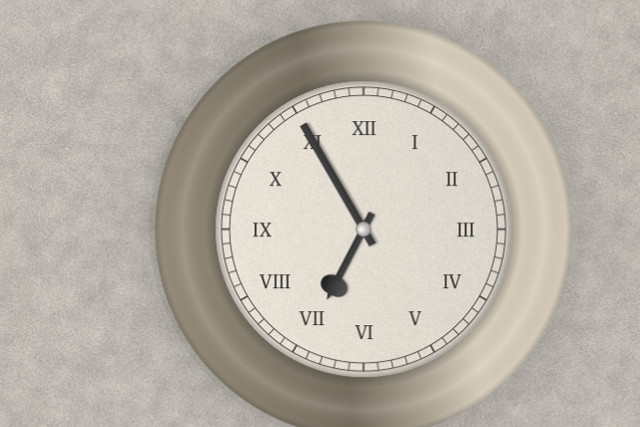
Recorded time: 6:55
